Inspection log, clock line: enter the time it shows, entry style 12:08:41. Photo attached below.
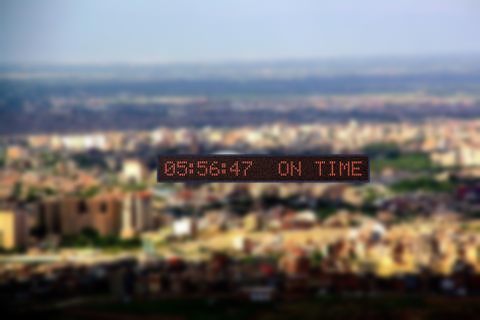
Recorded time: 5:56:47
